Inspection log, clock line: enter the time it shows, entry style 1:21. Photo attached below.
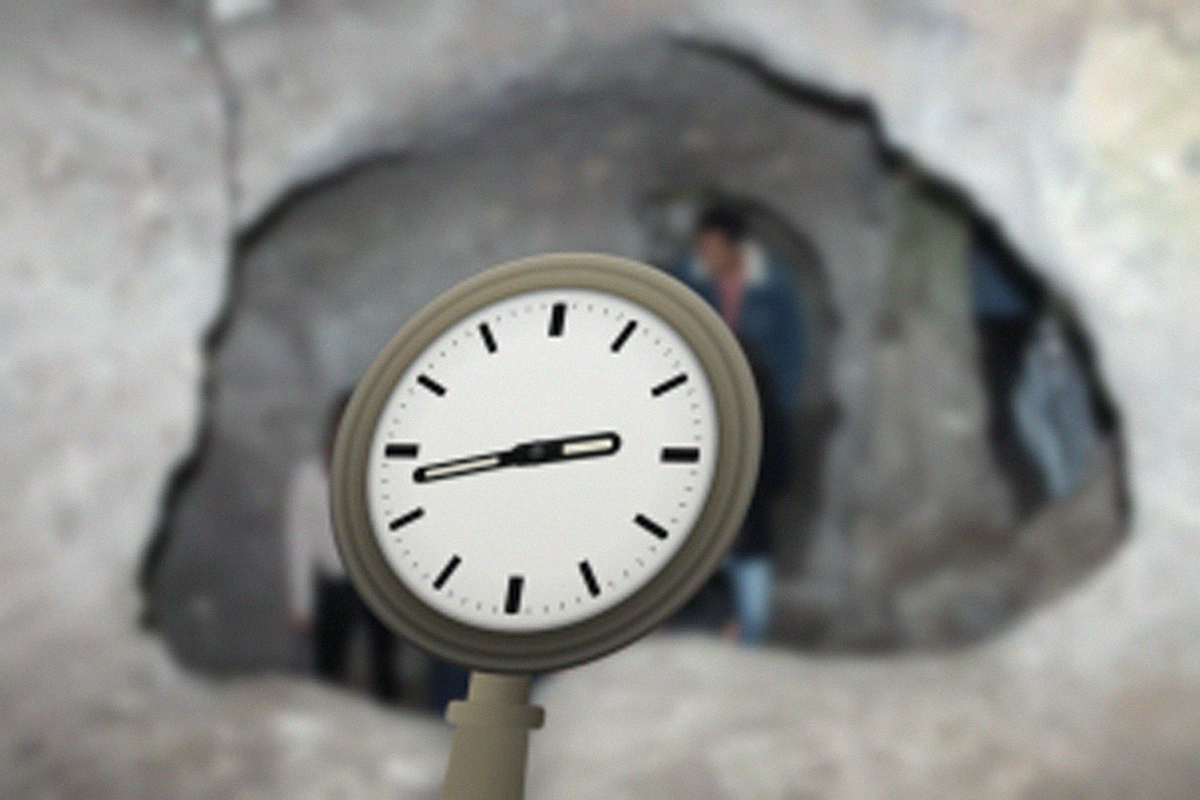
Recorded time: 2:43
